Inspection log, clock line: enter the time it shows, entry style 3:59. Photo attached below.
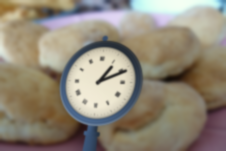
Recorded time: 1:11
